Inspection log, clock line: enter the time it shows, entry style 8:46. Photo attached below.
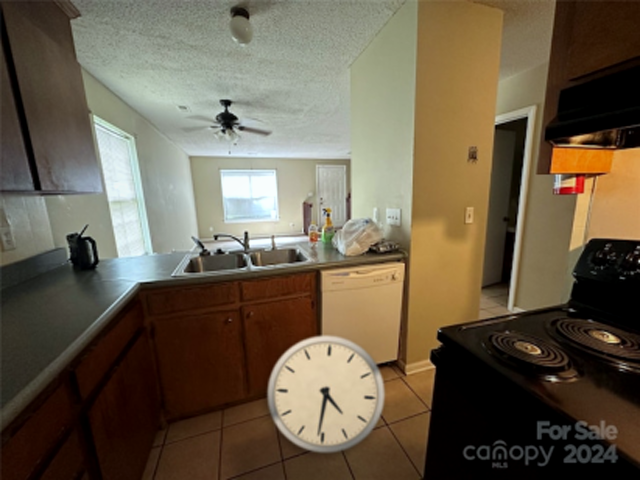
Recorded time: 4:31
